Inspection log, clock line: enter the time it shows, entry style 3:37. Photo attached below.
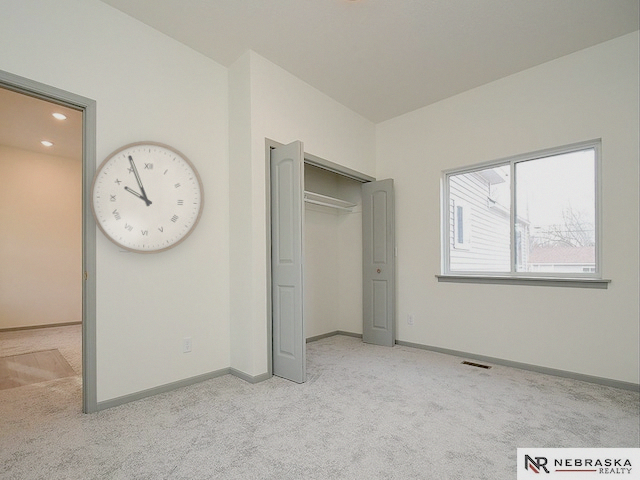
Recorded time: 9:56
